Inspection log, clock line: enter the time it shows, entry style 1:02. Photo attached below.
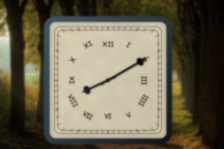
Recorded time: 8:10
